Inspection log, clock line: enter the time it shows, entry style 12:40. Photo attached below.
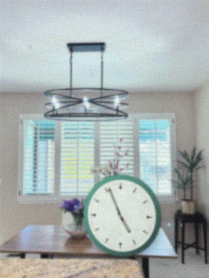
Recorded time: 4:56
